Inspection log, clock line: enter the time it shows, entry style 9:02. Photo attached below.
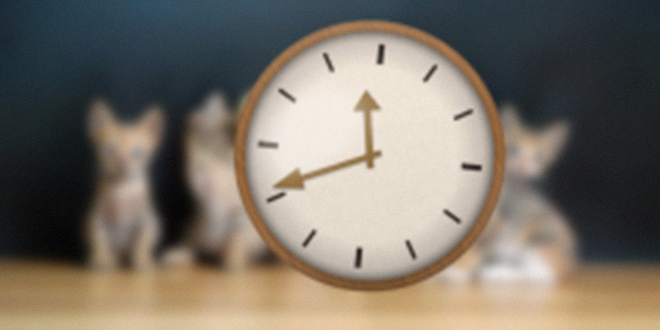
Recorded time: 11:41
